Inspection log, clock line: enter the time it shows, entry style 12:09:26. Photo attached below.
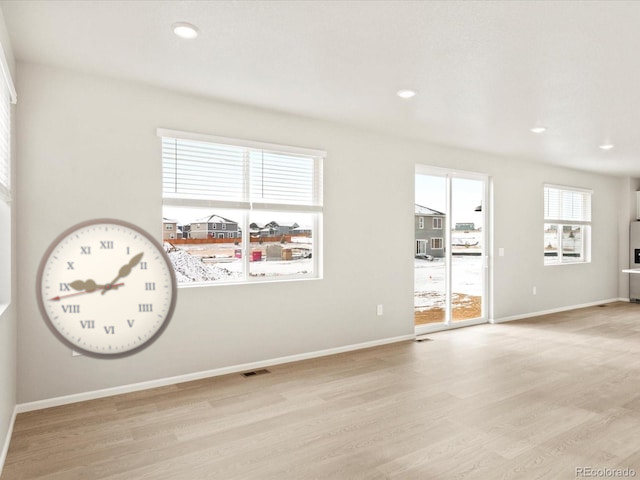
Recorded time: 9:07:43
